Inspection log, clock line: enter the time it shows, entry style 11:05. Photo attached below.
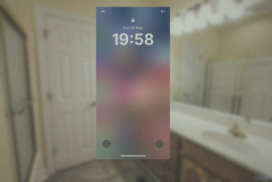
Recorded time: 19:58
